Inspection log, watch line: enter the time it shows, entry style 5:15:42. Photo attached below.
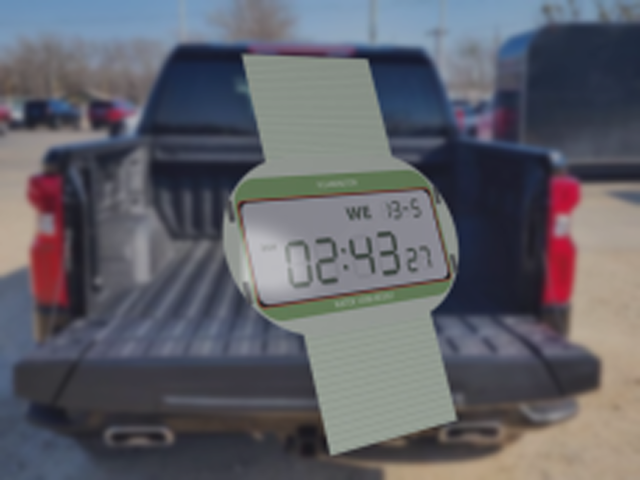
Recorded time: 2:43:27
